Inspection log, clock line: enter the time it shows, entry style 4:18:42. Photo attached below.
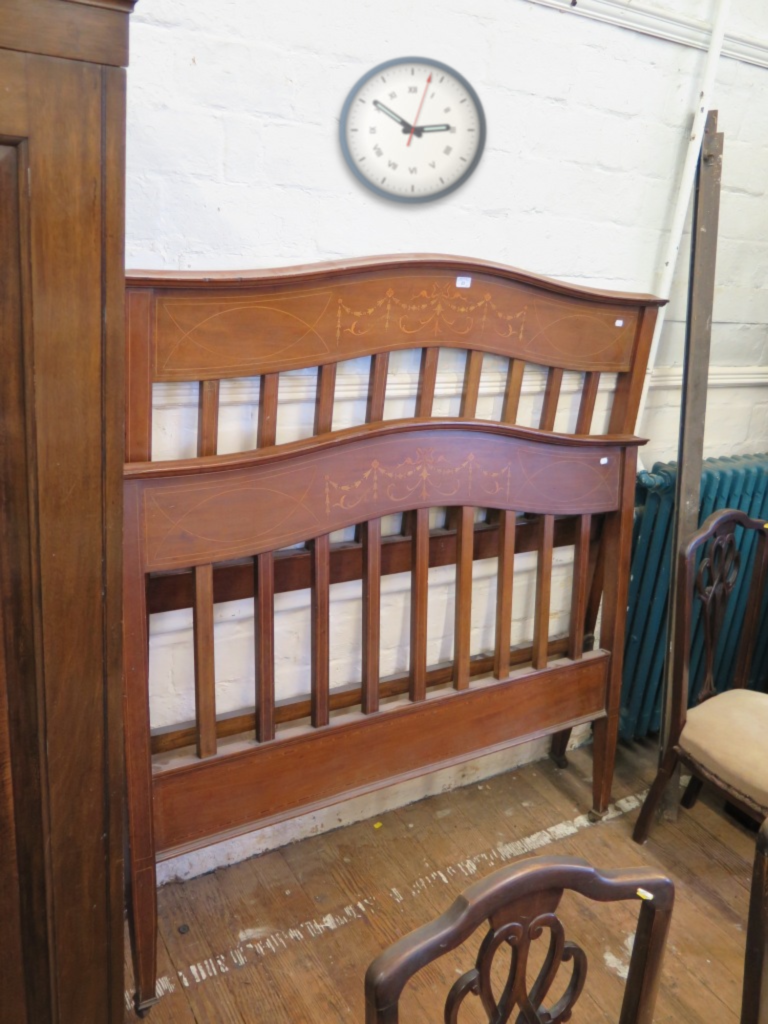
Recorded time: 2:51:03
